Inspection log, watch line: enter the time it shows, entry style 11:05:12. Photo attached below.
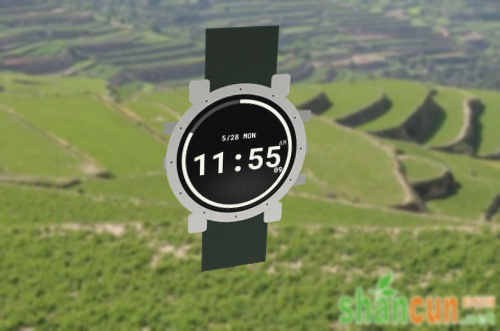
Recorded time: 11:55:09
